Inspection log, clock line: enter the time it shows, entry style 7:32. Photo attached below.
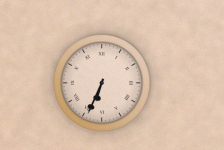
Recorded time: 6:34
